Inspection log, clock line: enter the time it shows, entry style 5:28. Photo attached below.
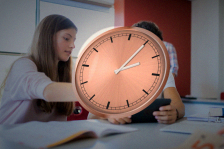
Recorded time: 2:05
